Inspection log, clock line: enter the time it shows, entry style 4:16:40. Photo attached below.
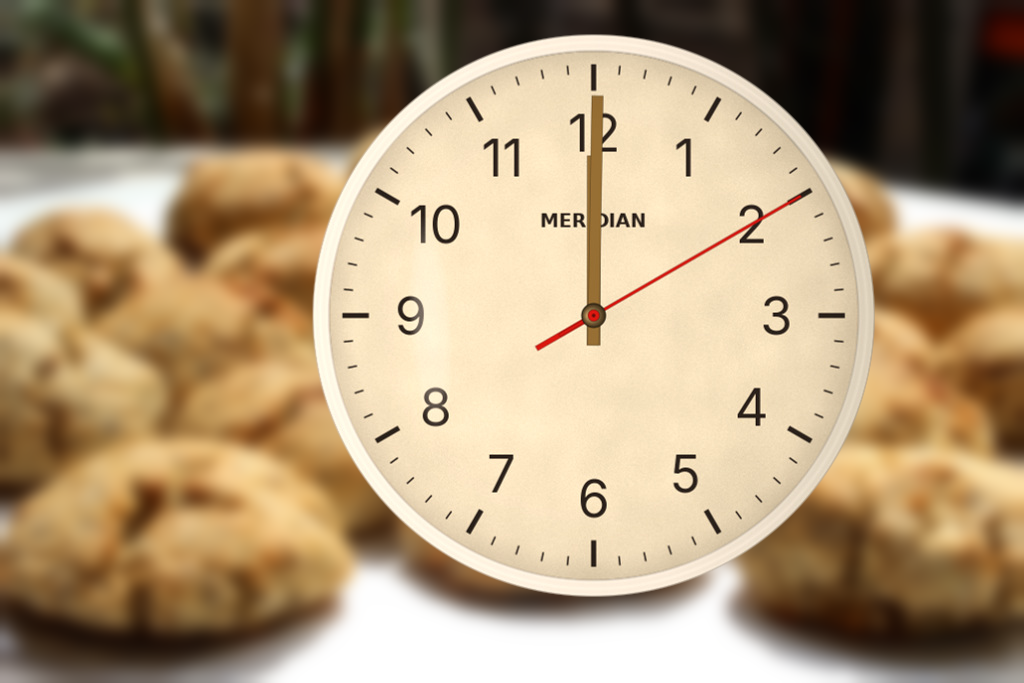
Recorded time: 12:00:10
